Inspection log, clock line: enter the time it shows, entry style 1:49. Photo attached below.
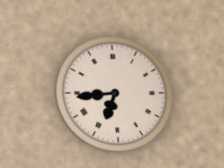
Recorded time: 6:44
